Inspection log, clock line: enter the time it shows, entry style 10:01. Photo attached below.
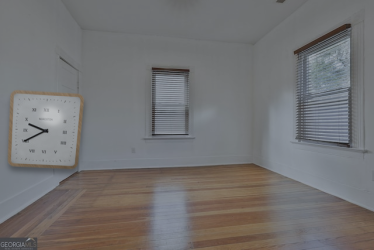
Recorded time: 9:40
